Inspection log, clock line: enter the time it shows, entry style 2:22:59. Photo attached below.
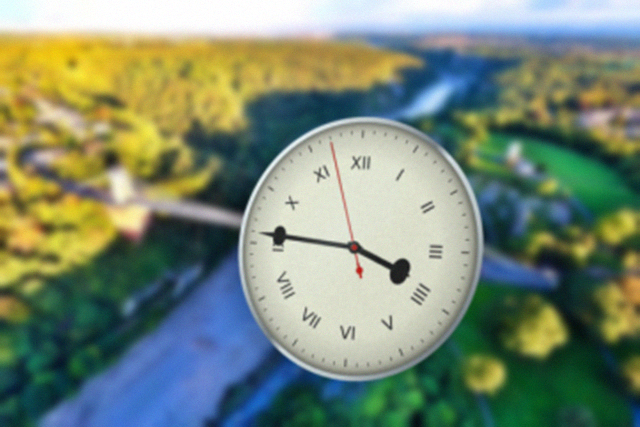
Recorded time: 3:45:57
